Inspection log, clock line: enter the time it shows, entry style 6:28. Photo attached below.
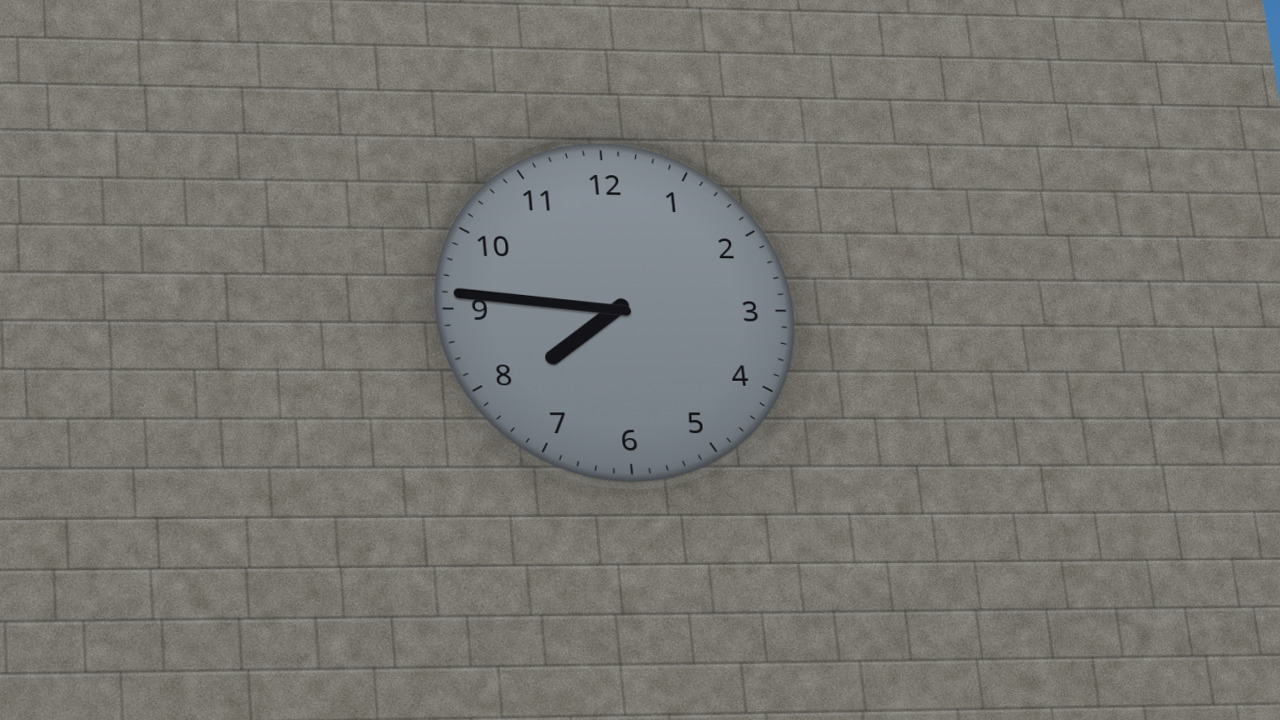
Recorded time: 7:46
